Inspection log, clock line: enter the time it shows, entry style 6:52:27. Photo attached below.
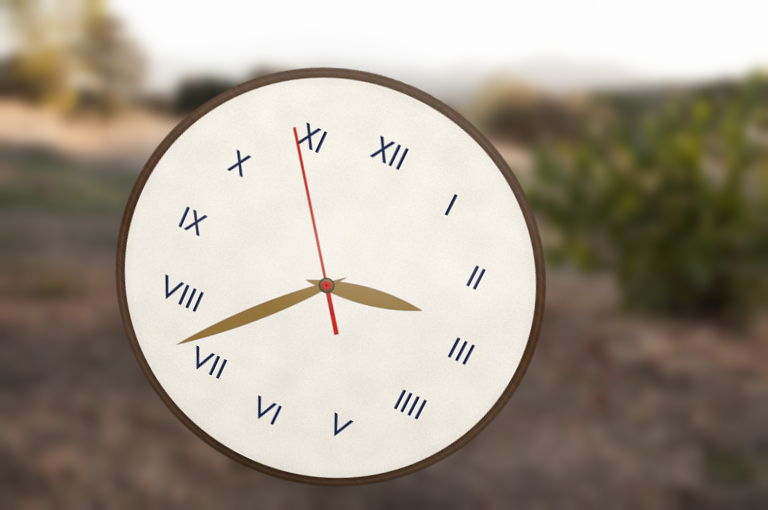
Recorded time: 2:36:54
